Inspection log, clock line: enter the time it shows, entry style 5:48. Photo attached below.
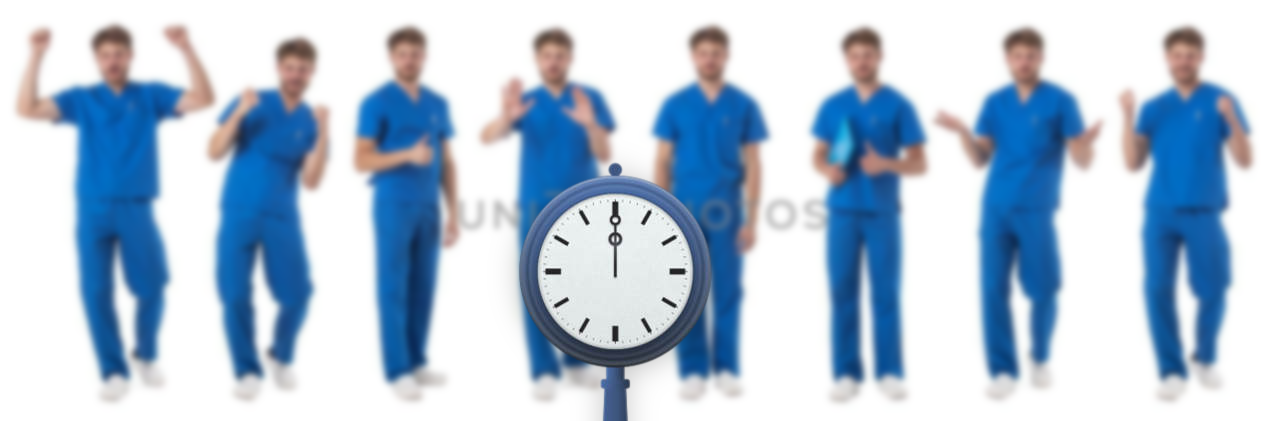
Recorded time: 12:00
